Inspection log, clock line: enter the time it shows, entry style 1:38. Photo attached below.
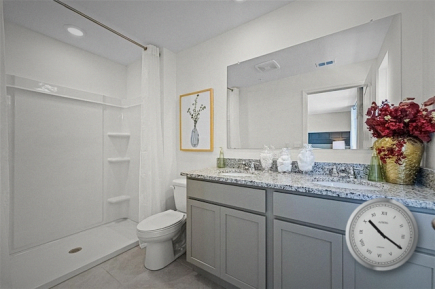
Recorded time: 10:20
